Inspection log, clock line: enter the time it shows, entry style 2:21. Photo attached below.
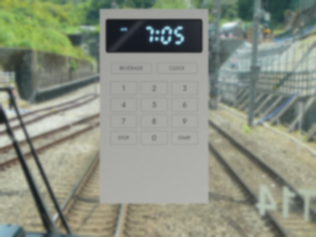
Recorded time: 7:05
